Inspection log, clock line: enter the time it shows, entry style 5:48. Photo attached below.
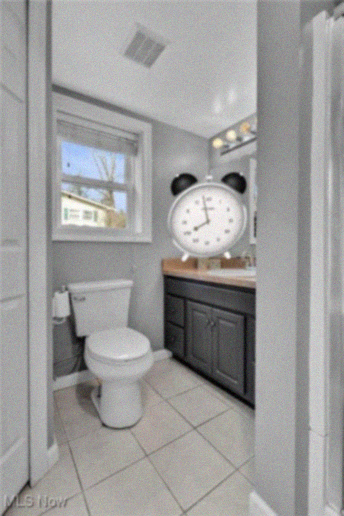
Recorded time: 7:58
